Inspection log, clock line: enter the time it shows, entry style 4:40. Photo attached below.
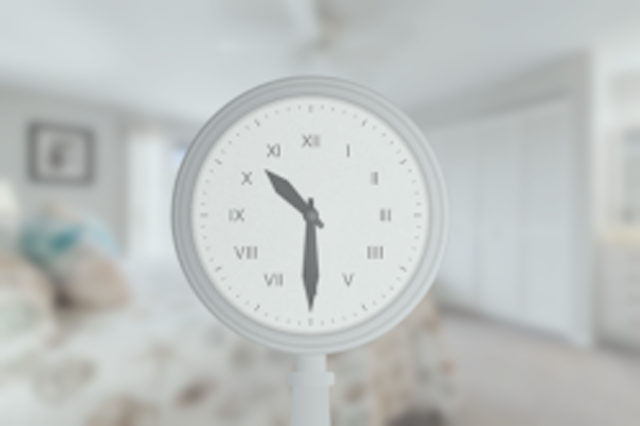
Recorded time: 10:30
